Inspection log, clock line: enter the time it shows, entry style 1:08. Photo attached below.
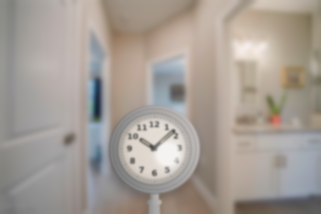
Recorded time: 10:08
